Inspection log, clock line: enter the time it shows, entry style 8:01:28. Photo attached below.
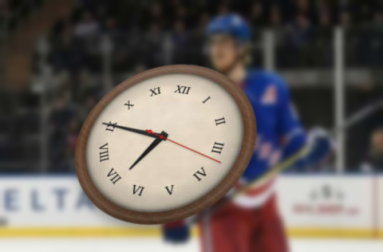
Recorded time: 6:45:17
